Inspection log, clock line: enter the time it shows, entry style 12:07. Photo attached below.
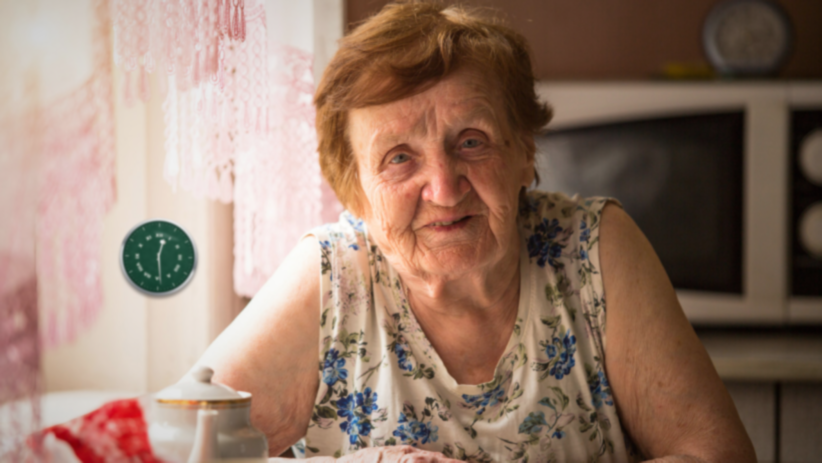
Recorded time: 12:29
